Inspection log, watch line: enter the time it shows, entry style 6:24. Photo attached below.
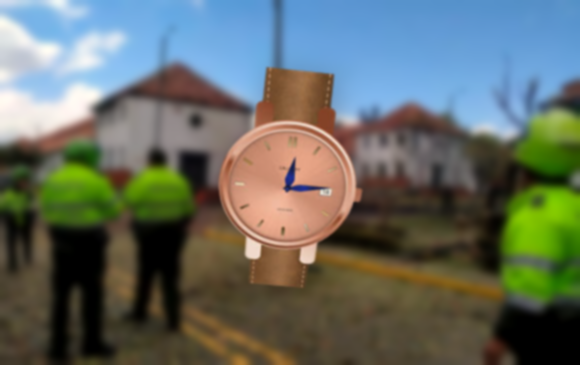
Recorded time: 12:14
